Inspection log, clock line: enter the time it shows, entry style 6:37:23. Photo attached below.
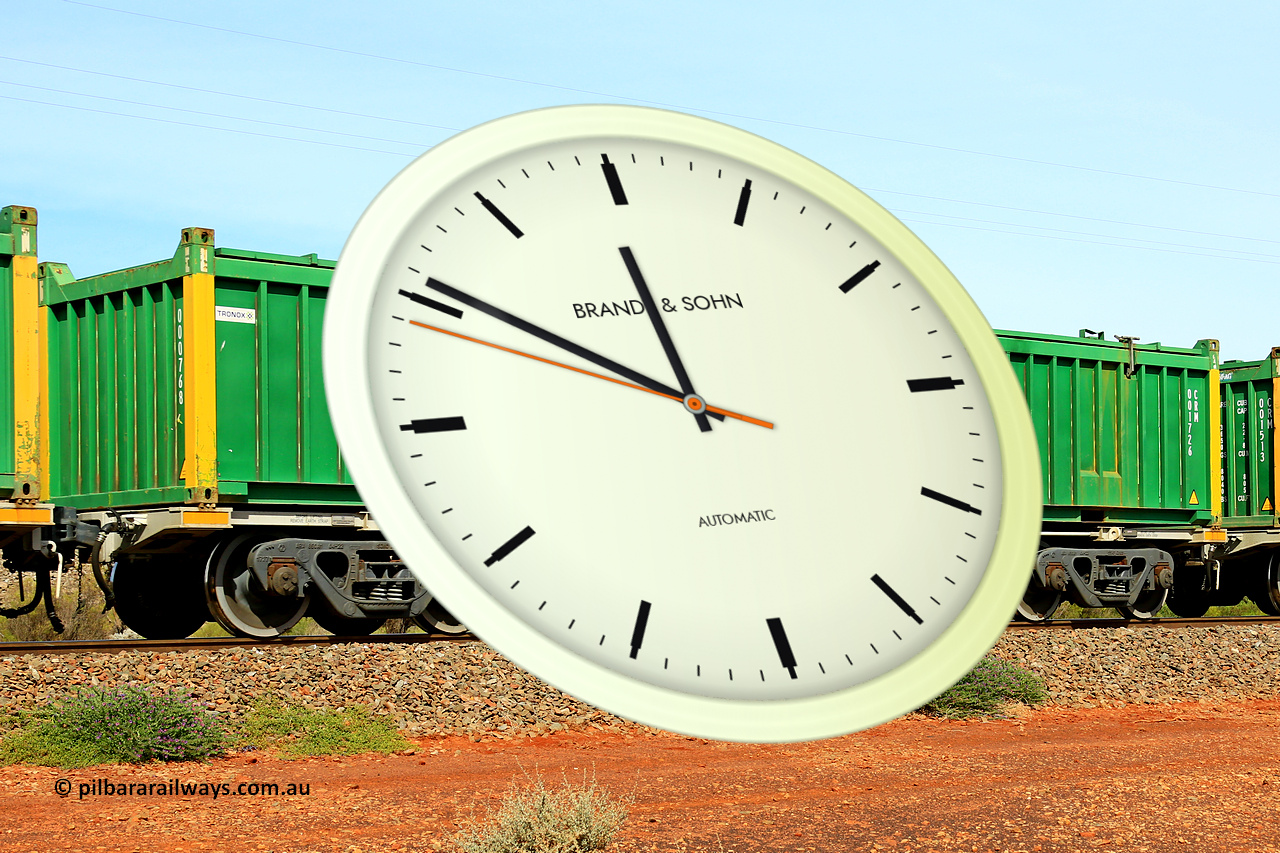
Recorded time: 11:50:49
